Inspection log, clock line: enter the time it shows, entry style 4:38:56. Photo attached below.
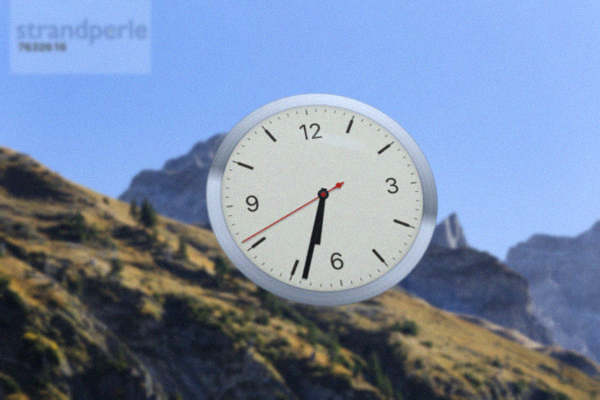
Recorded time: 6:33:41
